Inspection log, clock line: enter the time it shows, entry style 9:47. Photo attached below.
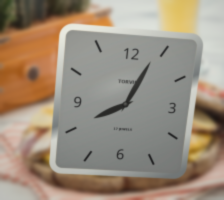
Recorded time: 8:04
